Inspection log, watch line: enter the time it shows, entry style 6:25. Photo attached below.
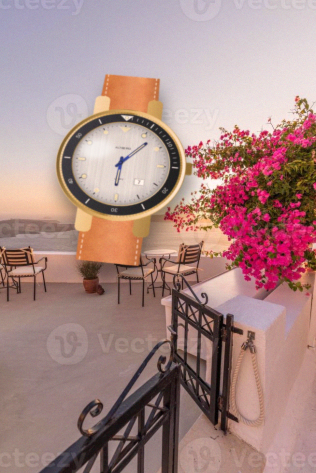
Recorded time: 6:07
